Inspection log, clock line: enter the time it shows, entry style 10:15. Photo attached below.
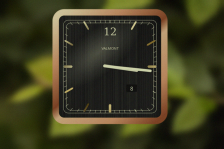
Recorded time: 3:16
